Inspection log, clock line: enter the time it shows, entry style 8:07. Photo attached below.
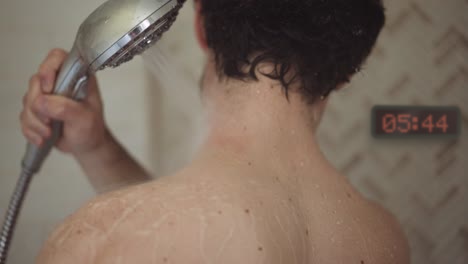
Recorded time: 5:44
